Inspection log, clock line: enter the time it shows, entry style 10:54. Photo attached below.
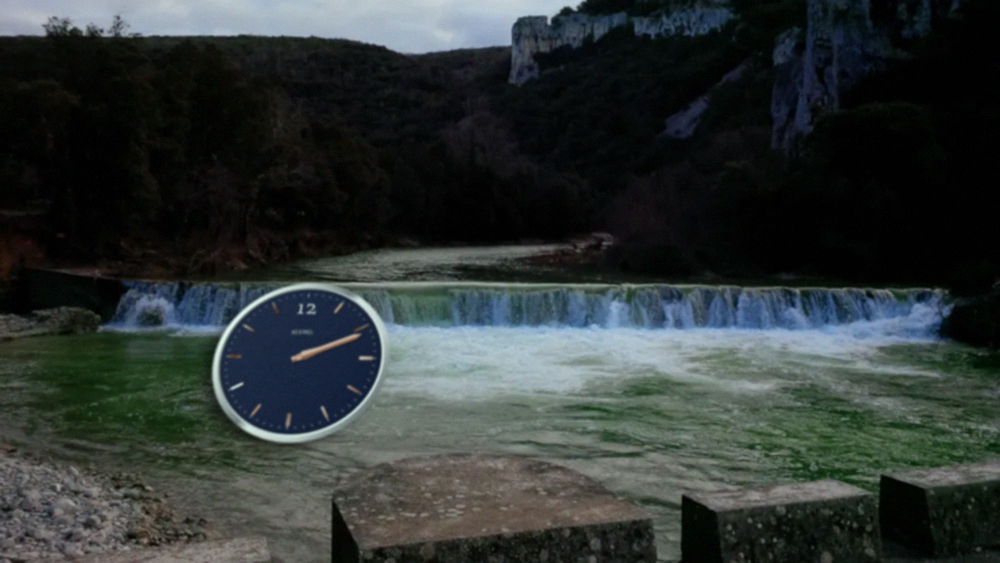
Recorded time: 2:11
